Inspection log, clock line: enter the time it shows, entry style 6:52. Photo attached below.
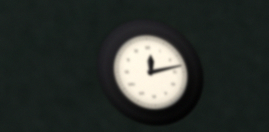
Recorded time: 12:13
